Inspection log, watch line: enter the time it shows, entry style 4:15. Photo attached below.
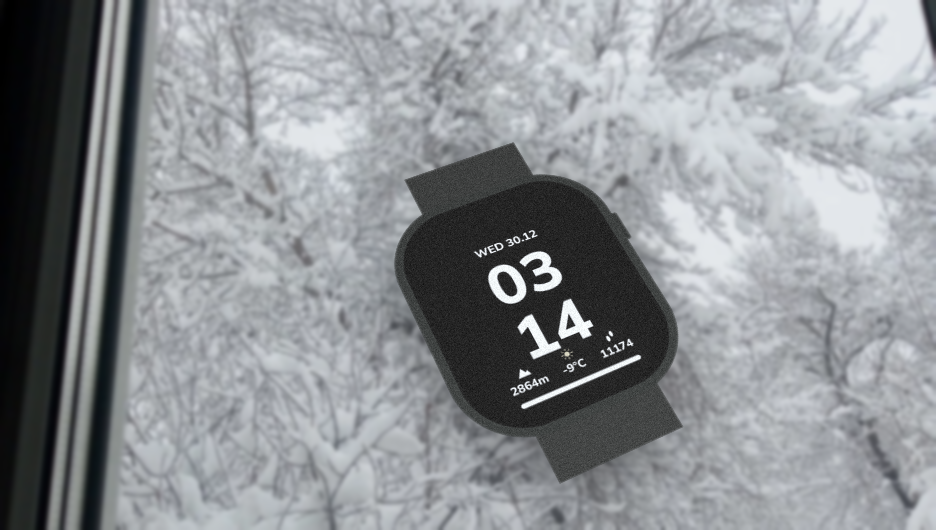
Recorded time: 3:14
